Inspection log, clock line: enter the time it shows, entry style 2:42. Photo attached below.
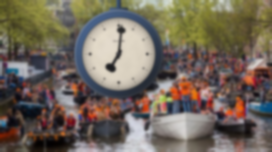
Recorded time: 7:01
